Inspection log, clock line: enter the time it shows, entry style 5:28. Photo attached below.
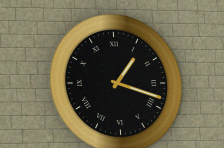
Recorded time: 1:18
